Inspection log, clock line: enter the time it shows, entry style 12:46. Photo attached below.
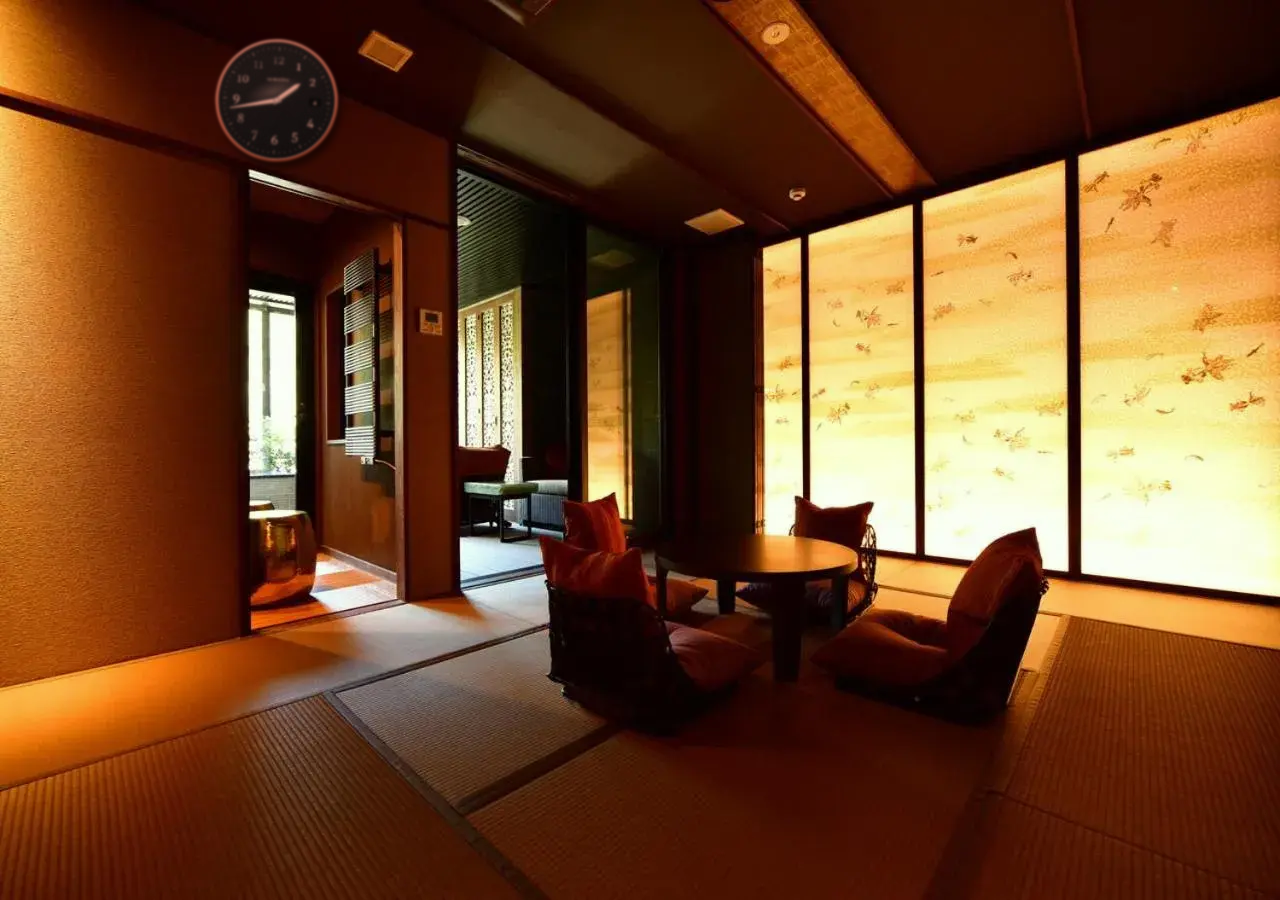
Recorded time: 1:43
